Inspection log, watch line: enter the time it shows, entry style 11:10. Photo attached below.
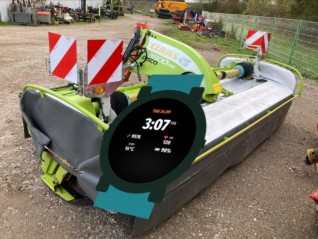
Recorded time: 3:07
